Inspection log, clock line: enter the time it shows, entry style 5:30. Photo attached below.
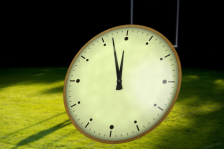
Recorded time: 11:57
